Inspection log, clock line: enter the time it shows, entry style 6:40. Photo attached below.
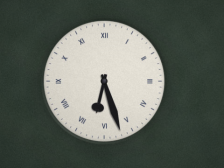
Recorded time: 6:27
